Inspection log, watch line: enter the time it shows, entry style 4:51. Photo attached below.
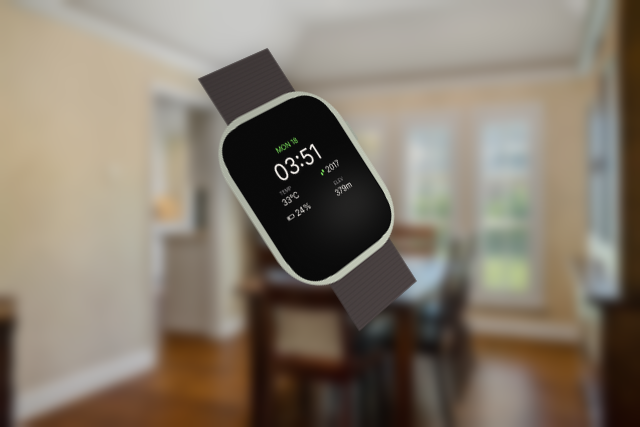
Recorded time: 3:51
